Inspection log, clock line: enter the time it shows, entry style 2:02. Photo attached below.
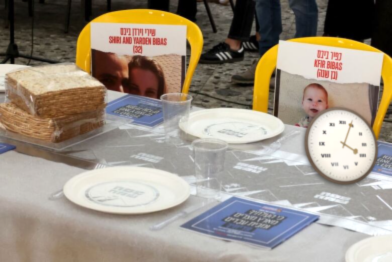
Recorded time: 4:04
